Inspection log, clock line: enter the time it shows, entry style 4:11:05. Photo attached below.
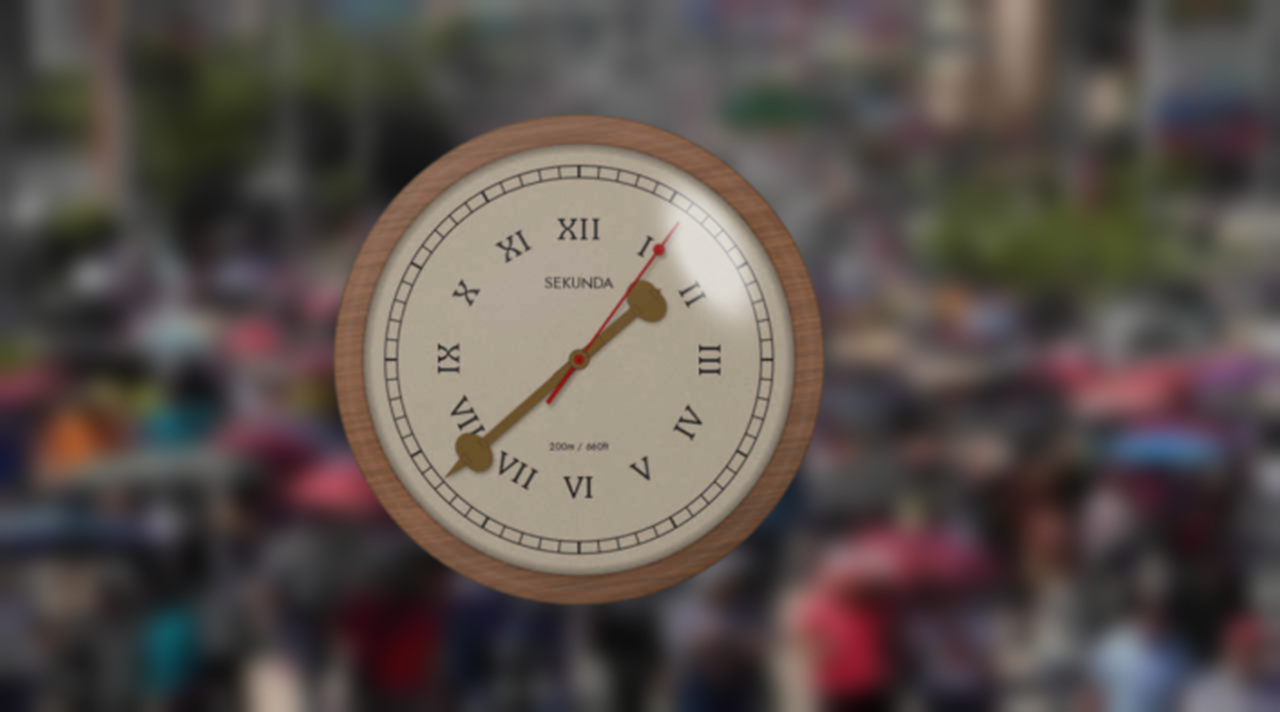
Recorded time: 1:38:06
